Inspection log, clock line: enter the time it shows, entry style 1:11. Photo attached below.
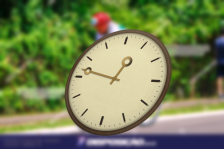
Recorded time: 12:47
